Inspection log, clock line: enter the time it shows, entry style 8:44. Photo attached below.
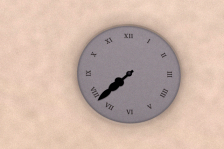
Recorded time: 7:38
